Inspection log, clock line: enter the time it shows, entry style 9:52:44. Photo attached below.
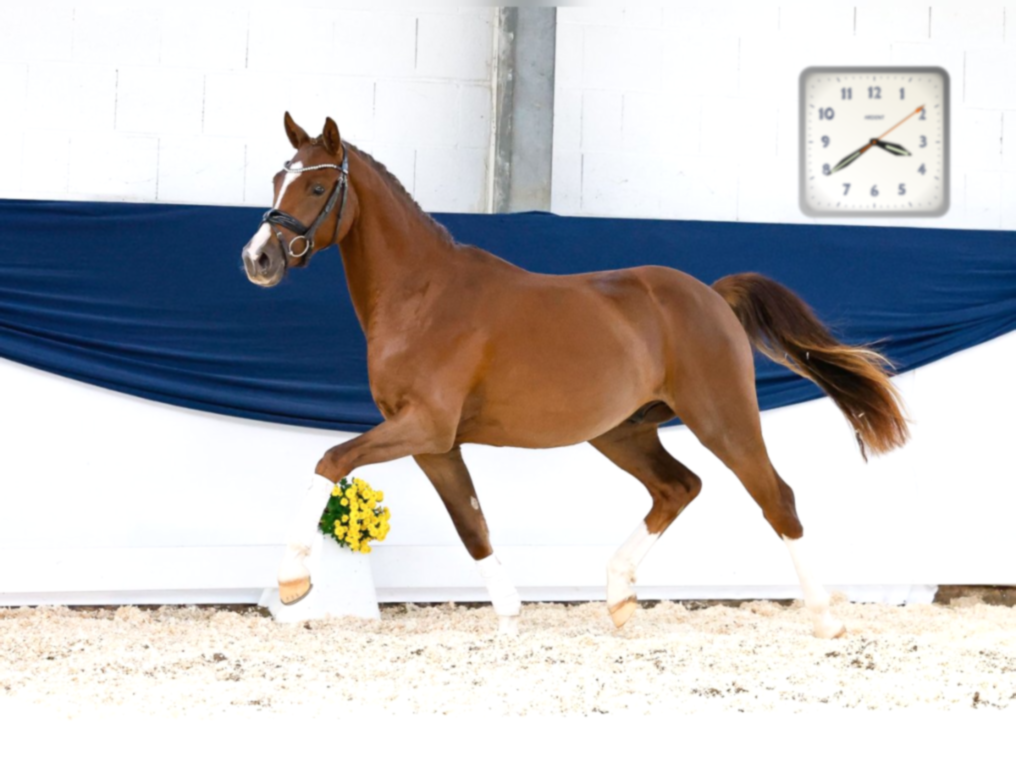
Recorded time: 3:39:09
